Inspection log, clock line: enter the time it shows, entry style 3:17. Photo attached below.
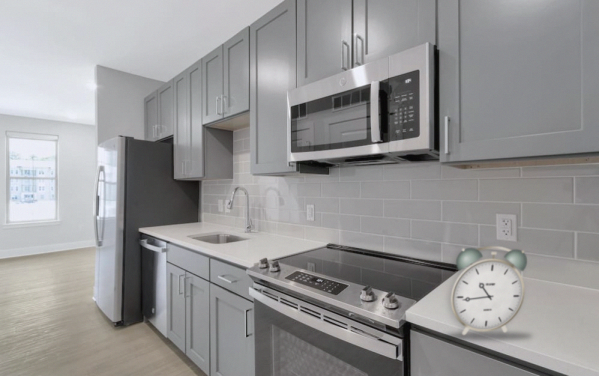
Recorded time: 10:44
